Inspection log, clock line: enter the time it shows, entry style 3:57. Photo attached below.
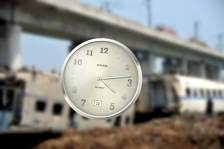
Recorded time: 4:13
